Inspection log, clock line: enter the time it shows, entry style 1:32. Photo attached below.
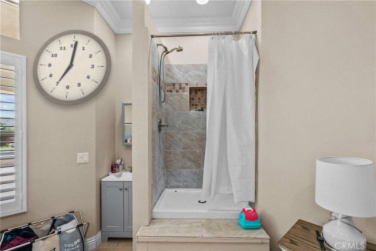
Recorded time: 7:01
